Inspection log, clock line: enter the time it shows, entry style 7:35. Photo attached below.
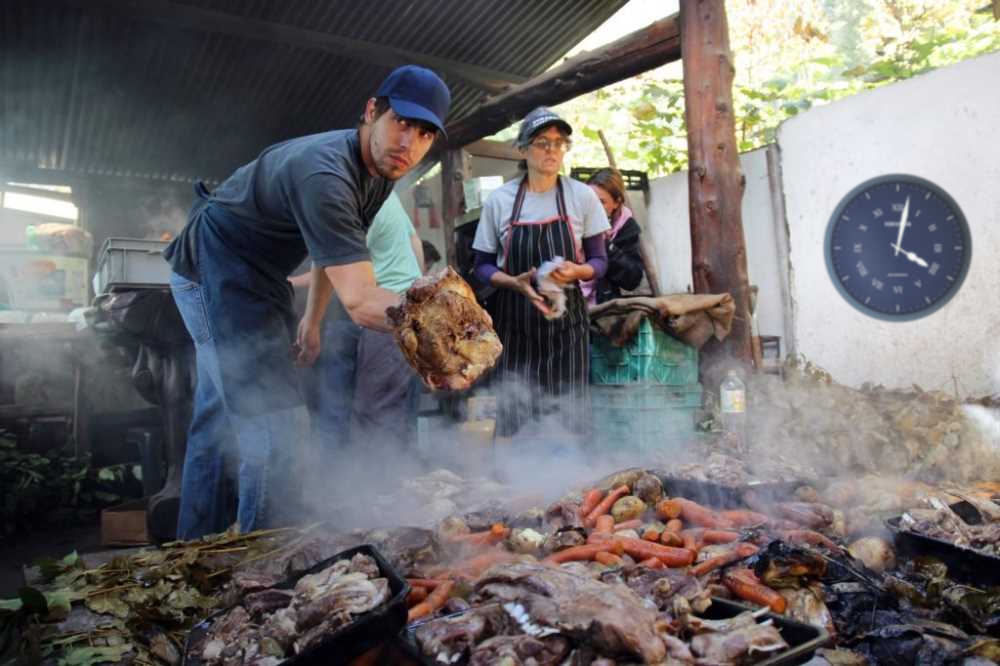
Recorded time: 4:02
